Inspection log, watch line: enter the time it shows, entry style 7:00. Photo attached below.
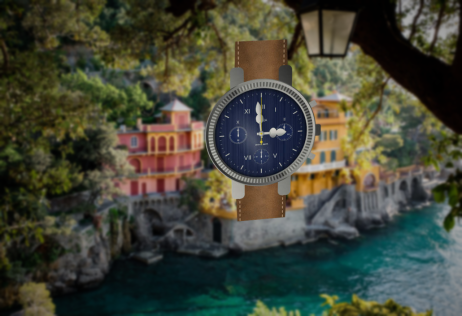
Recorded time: 2:59
